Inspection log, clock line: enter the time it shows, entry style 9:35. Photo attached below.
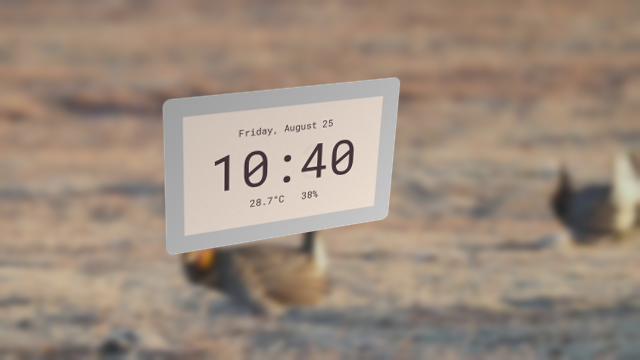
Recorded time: 10:40
